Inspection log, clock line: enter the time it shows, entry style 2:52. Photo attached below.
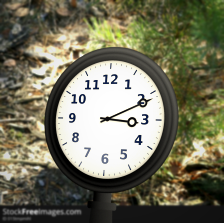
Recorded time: 3:11
